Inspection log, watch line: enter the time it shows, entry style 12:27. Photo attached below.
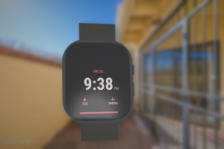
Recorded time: 9:38
